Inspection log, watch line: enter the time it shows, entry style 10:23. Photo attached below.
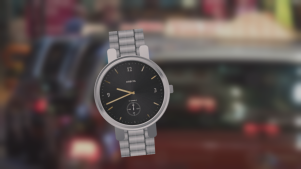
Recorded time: 9:42
